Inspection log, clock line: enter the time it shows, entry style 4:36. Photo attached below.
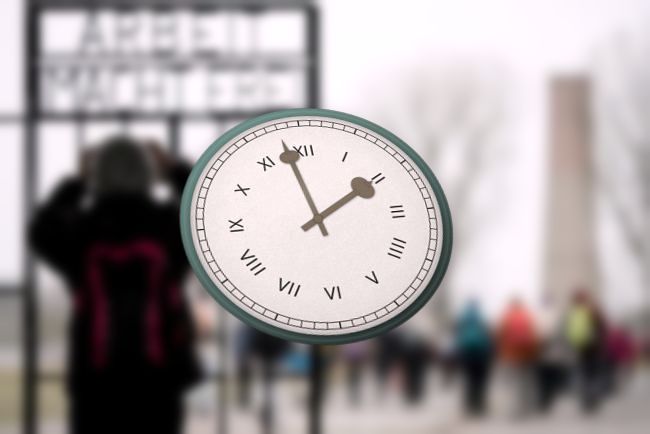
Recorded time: 1:58
